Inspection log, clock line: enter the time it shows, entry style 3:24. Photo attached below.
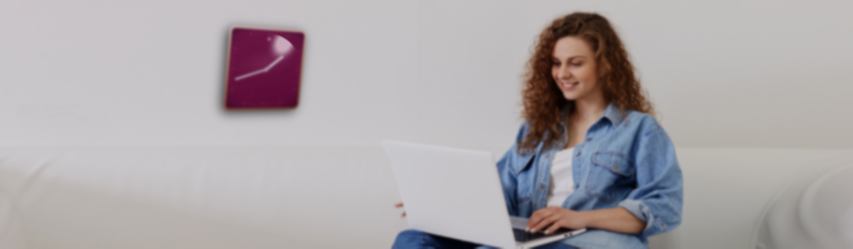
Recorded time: 1:42
